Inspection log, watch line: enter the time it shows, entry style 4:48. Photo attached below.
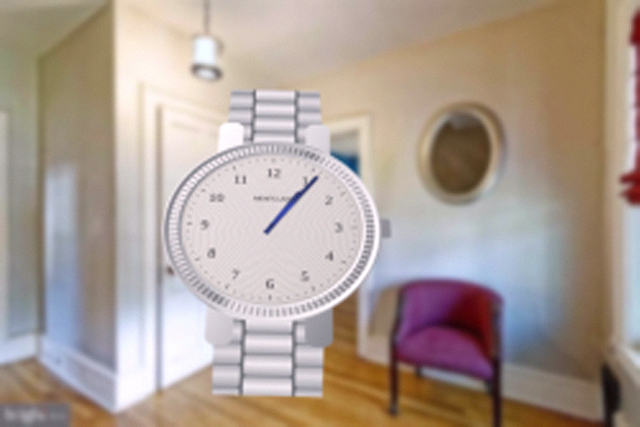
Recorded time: 1:06
